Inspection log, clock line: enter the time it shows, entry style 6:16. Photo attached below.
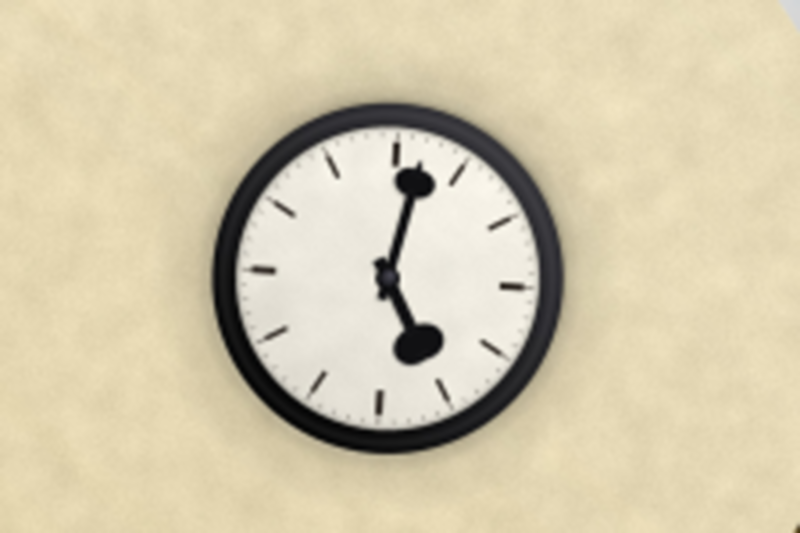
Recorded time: 5:02
